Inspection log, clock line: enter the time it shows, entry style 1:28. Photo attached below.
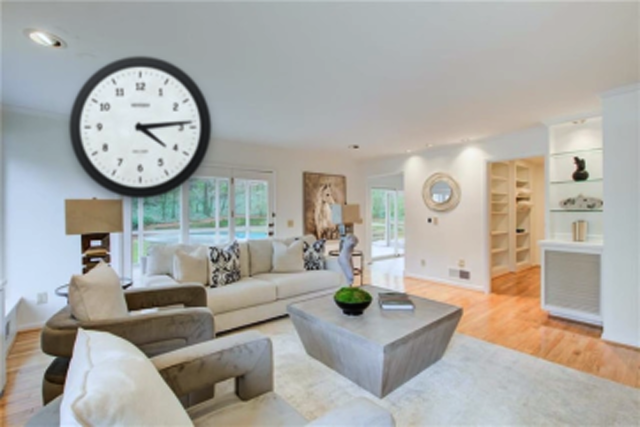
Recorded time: 4:14
